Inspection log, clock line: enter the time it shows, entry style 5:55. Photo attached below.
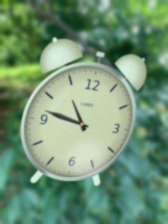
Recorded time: 10:47
